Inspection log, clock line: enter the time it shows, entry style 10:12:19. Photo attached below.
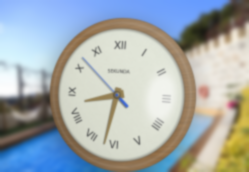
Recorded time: 8:31:52
